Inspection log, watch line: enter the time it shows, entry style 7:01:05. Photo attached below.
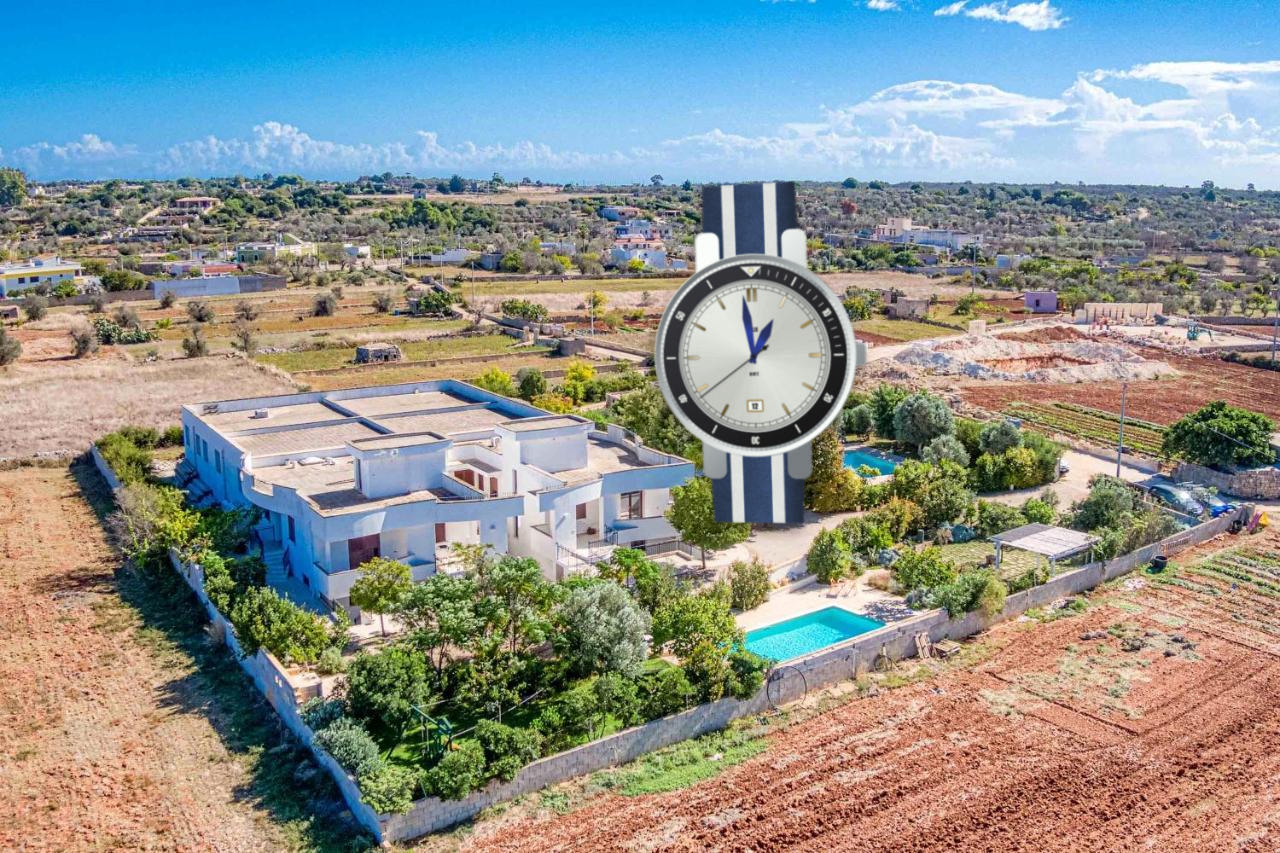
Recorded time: 12:58:39
